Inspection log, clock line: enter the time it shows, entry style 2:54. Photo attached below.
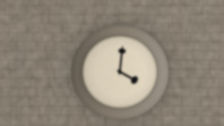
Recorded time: 4:01
